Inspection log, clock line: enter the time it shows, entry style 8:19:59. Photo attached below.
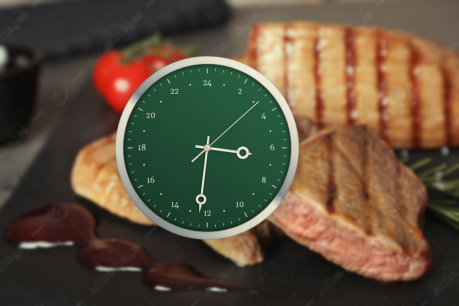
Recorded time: 6:31:08
